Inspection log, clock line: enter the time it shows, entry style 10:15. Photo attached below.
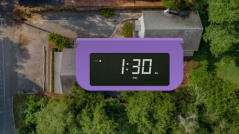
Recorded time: 1:30
